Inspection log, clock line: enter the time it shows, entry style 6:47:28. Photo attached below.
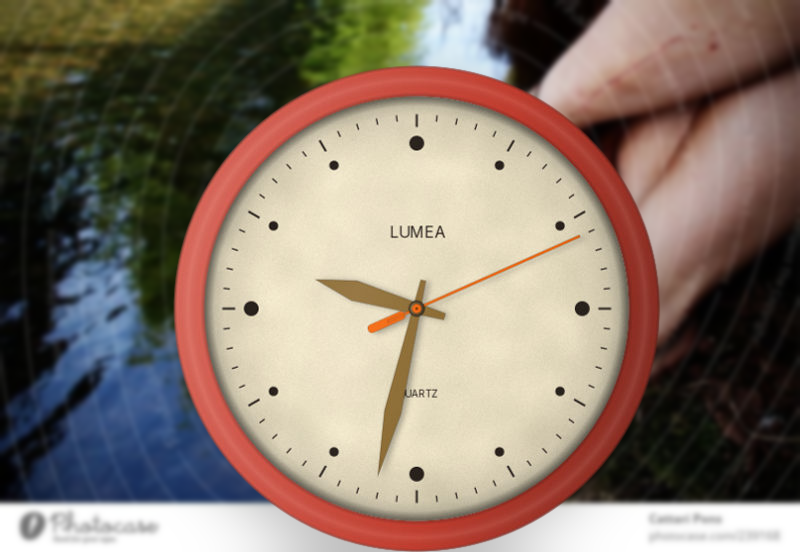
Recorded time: 9:32:11
